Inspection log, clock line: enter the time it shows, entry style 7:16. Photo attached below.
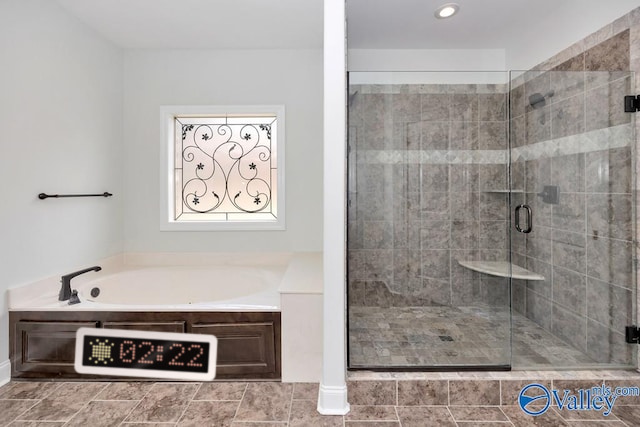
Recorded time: 2:22
